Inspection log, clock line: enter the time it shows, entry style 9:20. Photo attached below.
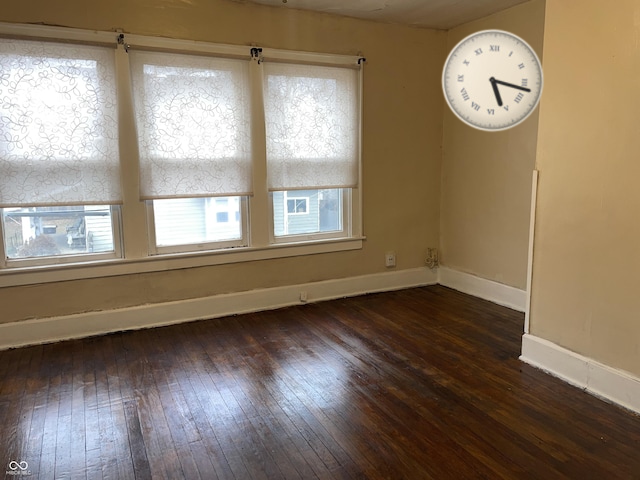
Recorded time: 5:17
